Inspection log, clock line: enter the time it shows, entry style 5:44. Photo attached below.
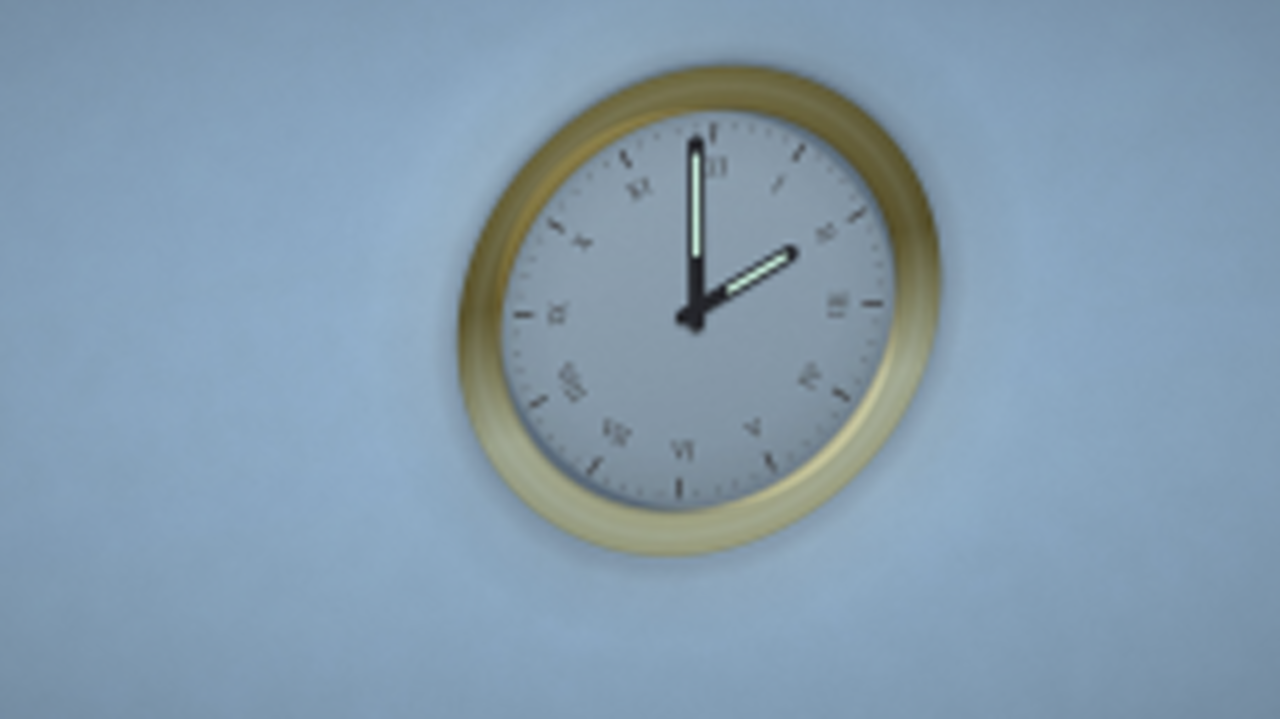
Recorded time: 1:59
